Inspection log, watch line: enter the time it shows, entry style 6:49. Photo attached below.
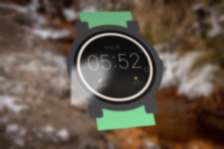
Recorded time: 5:52
